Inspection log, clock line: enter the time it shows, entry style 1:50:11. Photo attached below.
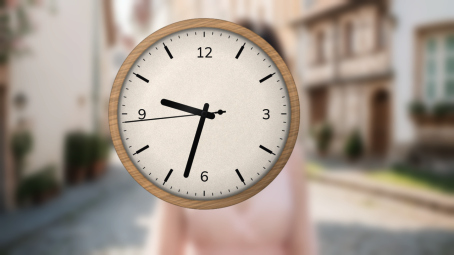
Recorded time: 9:32:44
